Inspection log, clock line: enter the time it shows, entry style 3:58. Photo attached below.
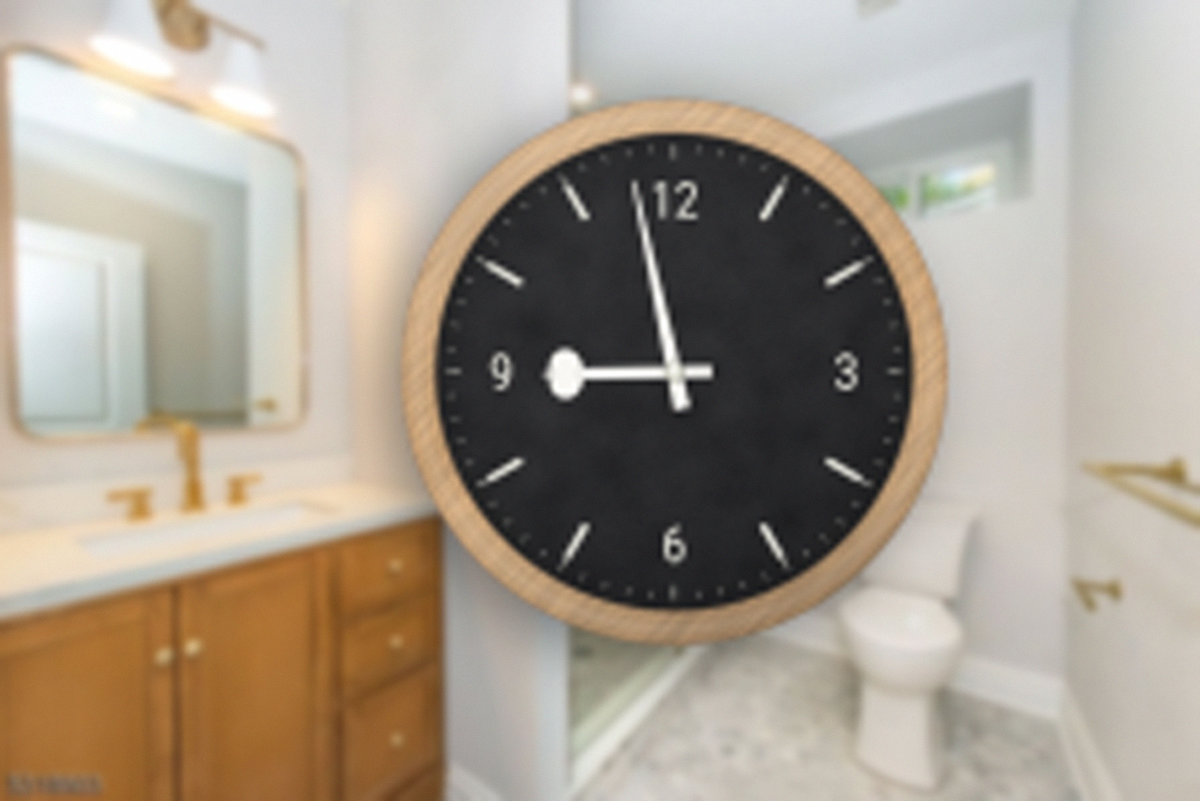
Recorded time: 8:58
